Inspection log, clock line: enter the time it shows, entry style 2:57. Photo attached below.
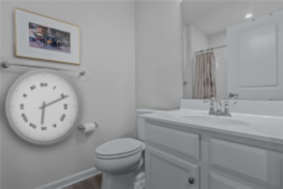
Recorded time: 6:11
